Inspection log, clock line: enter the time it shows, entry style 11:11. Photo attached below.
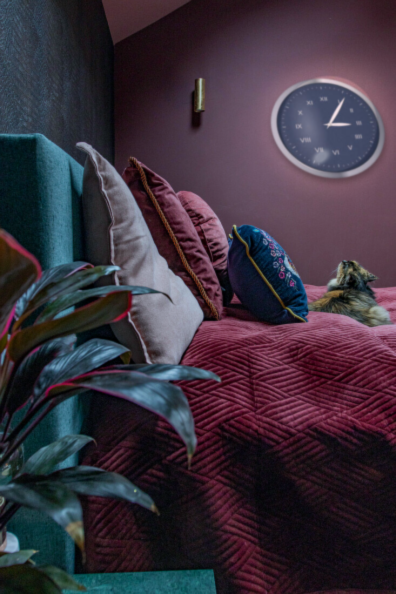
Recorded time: 3:06
